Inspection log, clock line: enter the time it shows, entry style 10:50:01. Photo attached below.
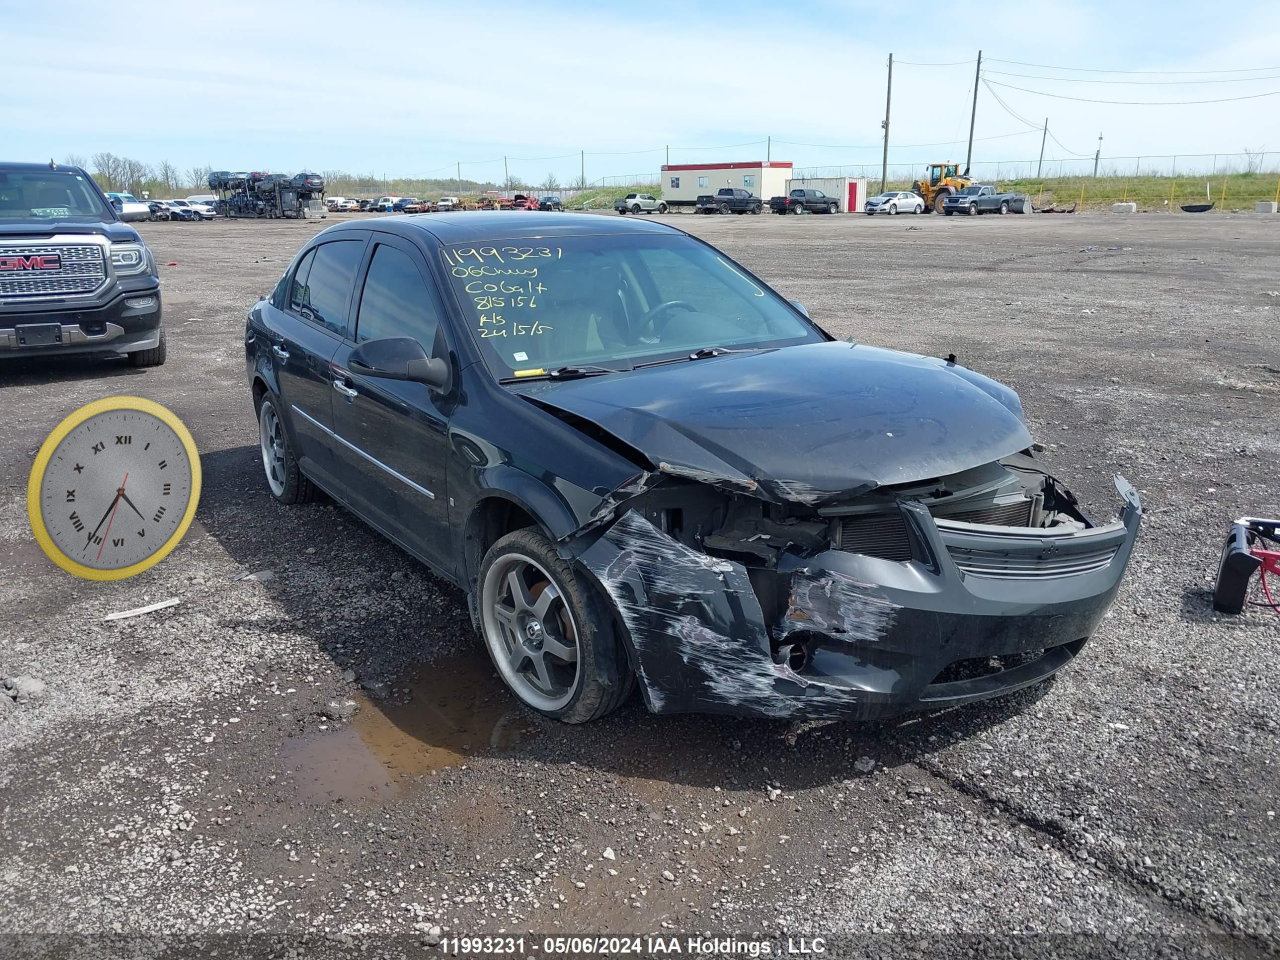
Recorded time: 4:35:33
